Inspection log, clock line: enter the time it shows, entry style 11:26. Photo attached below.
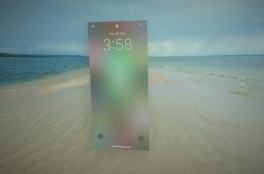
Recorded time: 3:58
